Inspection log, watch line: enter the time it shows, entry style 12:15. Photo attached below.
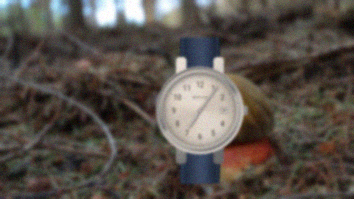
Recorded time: 7:06
